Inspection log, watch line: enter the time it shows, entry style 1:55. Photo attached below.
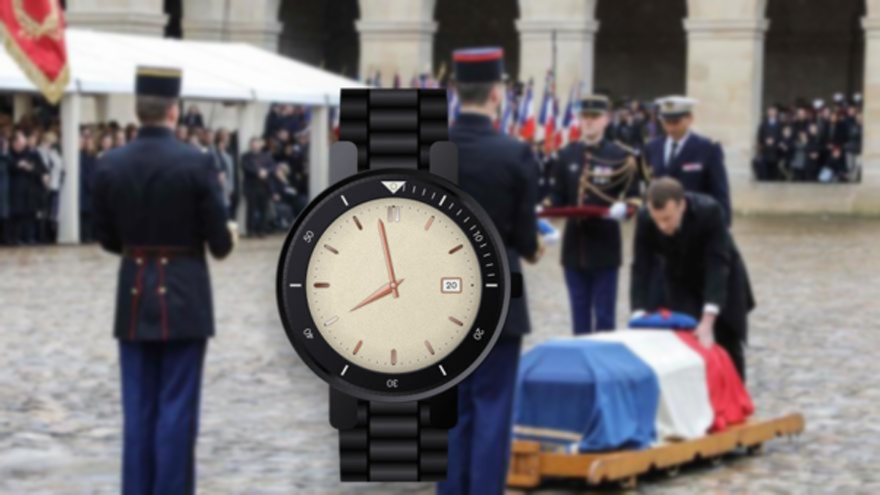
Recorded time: 7:58
